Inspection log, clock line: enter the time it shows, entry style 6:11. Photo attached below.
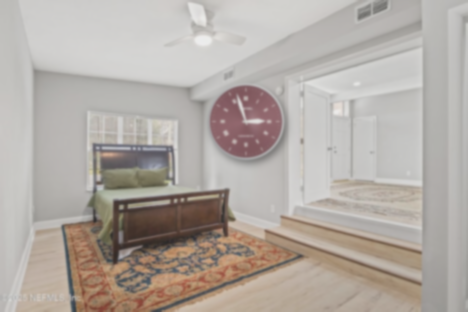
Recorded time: 2:57
